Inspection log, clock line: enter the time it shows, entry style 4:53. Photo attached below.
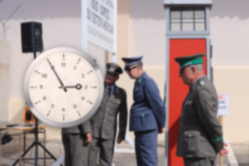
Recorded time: 2:55
